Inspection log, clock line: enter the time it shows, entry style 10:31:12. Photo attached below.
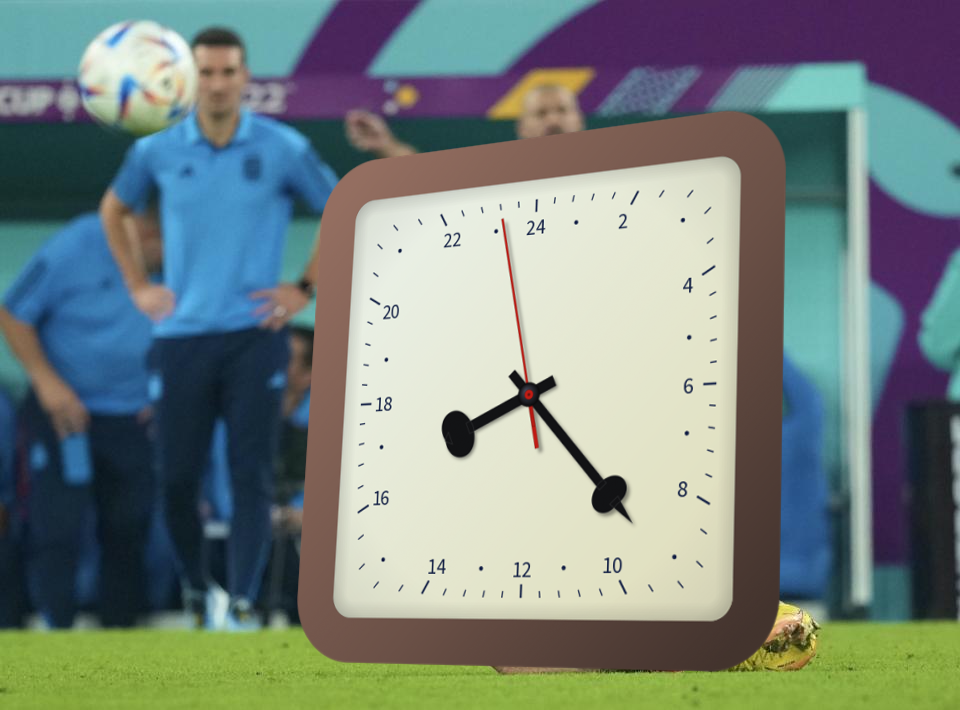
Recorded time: 16:22:58
